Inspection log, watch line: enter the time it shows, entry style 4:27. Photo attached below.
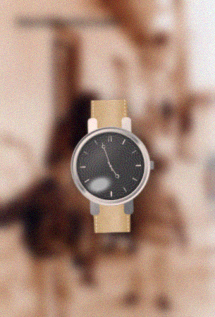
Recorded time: 4:57
